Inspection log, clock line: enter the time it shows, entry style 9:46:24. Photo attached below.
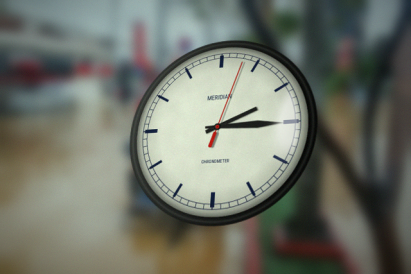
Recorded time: 2:15:03
